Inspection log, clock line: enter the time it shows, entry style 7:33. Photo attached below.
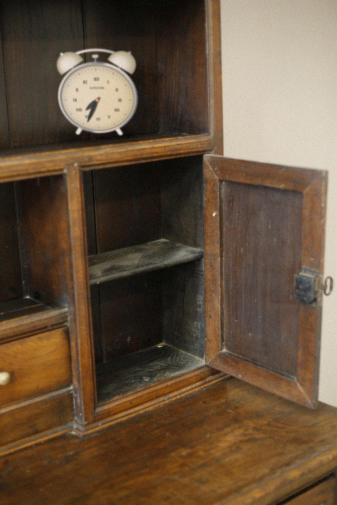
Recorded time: 7:34
